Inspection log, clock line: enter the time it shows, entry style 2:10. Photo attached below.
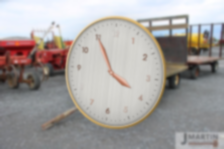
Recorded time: 3:55
